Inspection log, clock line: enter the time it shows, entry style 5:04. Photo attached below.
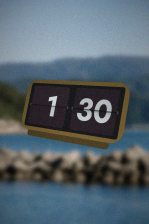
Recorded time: 1:30
